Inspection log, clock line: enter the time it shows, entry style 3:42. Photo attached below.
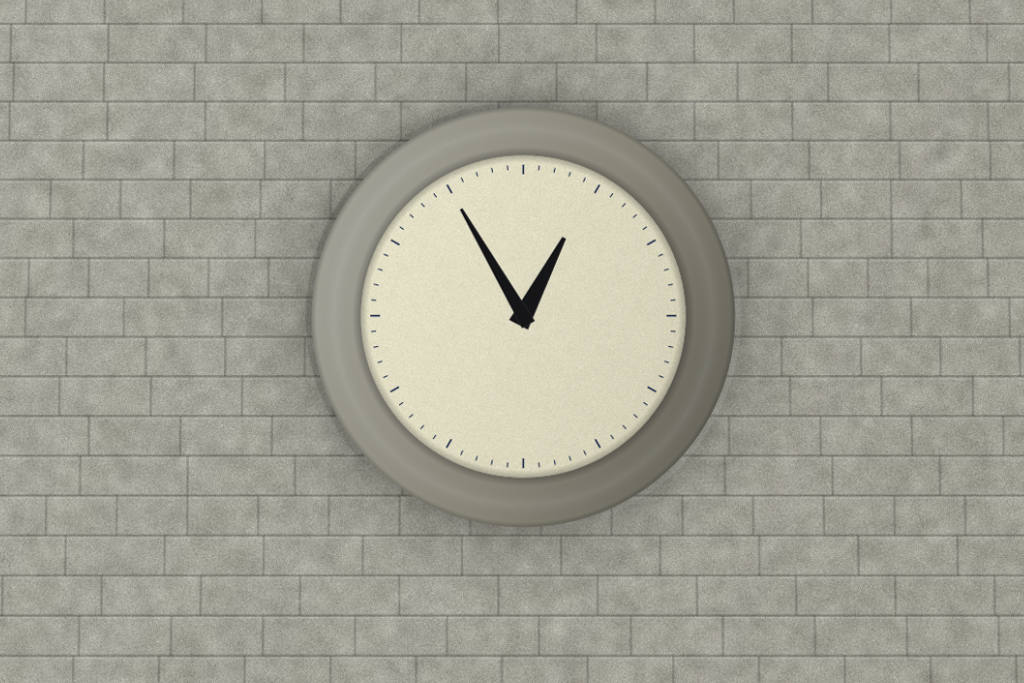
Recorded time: 12:55
